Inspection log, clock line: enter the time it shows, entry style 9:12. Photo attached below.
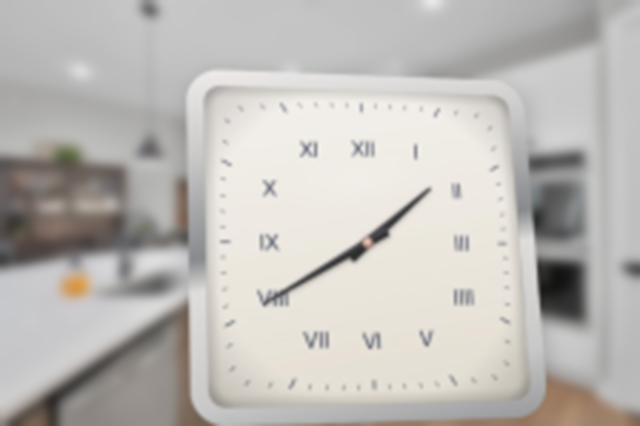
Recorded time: 1:40
